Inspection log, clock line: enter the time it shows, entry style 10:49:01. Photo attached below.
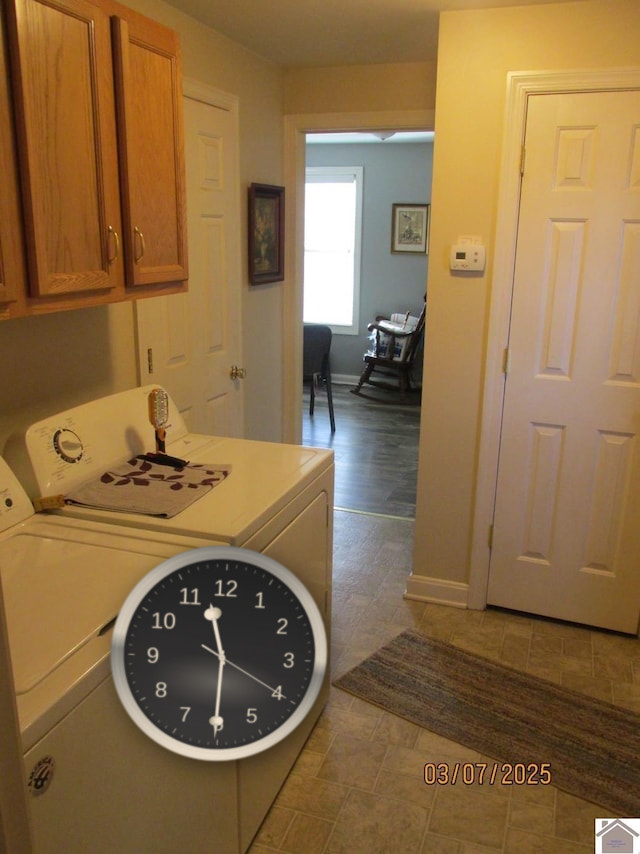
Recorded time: 11:30:20
